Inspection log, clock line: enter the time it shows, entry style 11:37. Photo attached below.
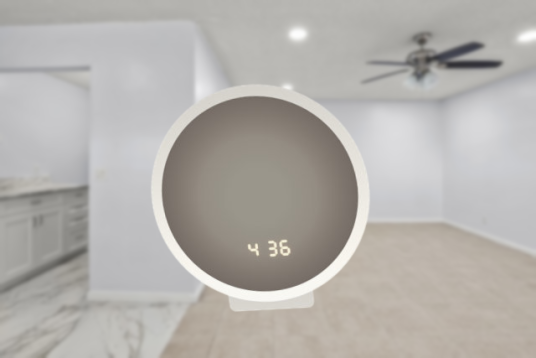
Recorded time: 4:36
